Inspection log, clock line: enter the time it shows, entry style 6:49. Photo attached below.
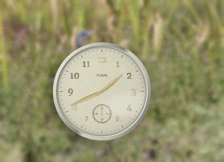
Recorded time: 1:41
